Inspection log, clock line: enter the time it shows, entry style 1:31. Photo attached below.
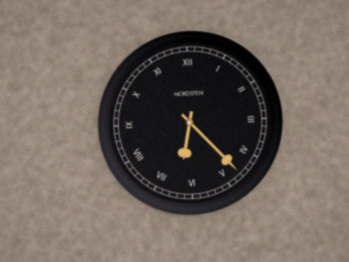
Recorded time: 6:23
